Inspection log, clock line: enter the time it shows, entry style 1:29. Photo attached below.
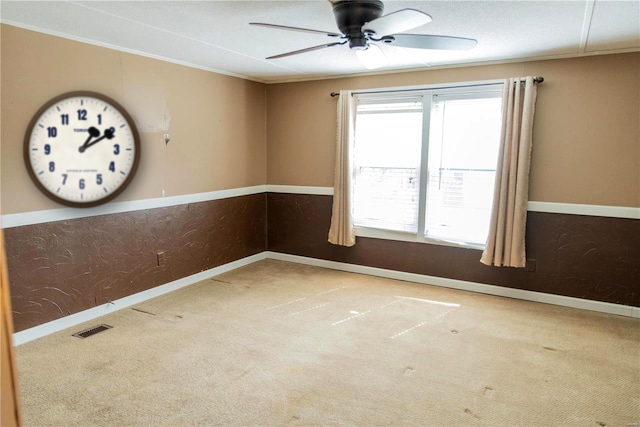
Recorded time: 1:10
